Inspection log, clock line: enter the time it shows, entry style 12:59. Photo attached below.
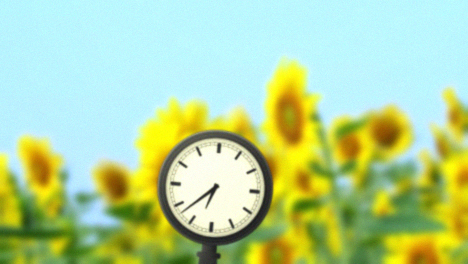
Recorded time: 6:38
